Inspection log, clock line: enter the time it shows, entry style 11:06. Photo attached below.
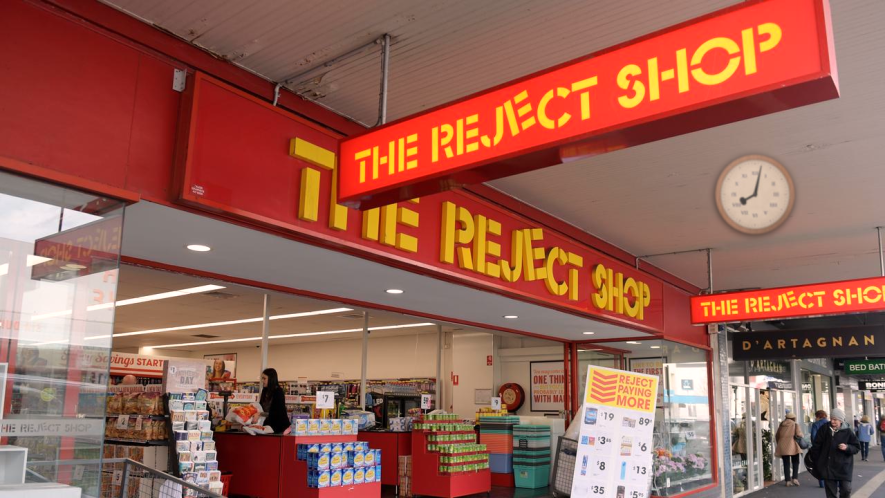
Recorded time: 8:02
